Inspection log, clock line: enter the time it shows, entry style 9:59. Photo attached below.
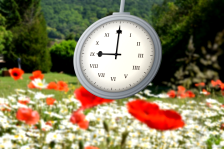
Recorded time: 9:00
